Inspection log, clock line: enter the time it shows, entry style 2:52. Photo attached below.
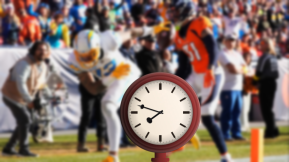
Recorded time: 7:48
